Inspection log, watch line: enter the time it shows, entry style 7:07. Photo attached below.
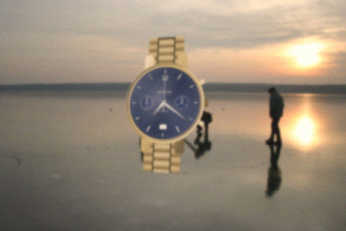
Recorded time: 7:21
